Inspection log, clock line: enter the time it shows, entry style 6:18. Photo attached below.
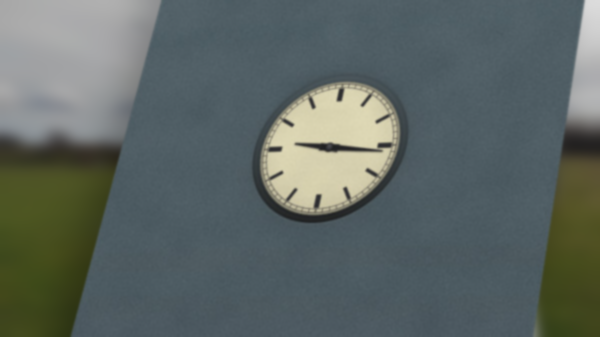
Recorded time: 9:16
